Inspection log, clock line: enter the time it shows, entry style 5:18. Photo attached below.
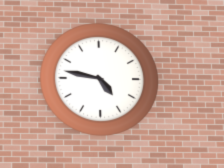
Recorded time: 4:47
